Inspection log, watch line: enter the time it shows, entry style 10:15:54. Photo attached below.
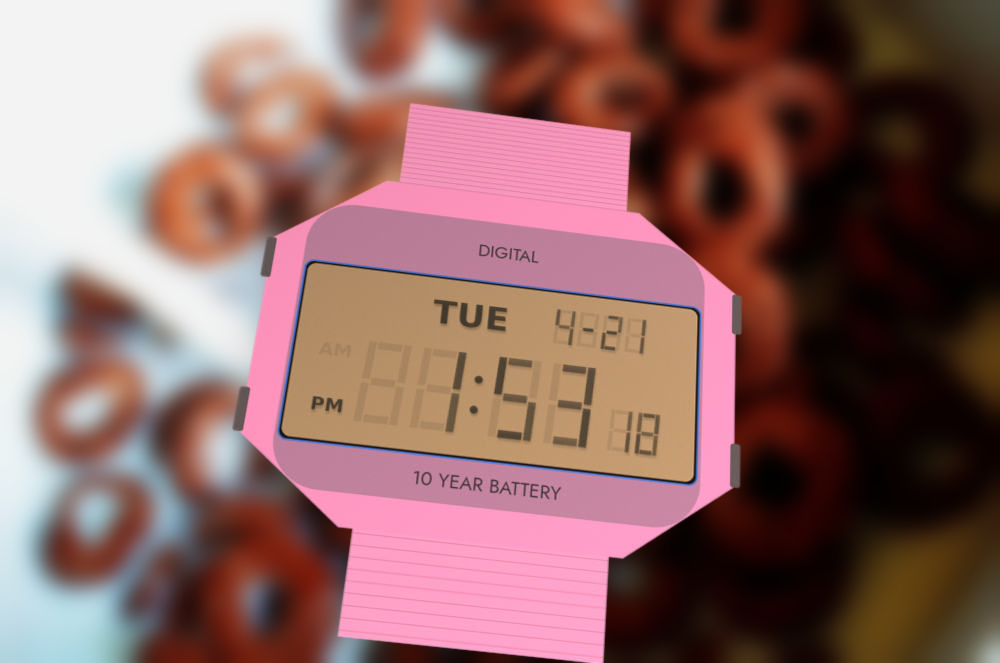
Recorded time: 1:53:18
